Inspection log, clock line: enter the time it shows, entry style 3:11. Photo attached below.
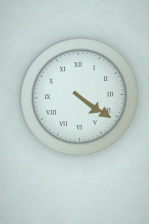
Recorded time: 4:21
